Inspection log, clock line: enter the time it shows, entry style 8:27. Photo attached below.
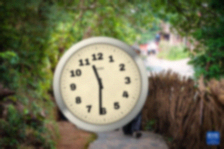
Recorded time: 11:31
